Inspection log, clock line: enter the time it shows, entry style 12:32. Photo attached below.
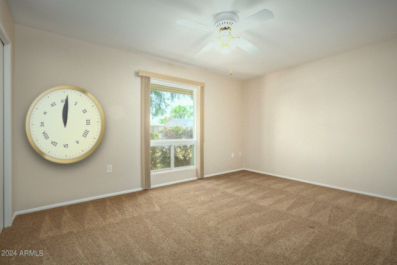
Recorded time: 12:01
